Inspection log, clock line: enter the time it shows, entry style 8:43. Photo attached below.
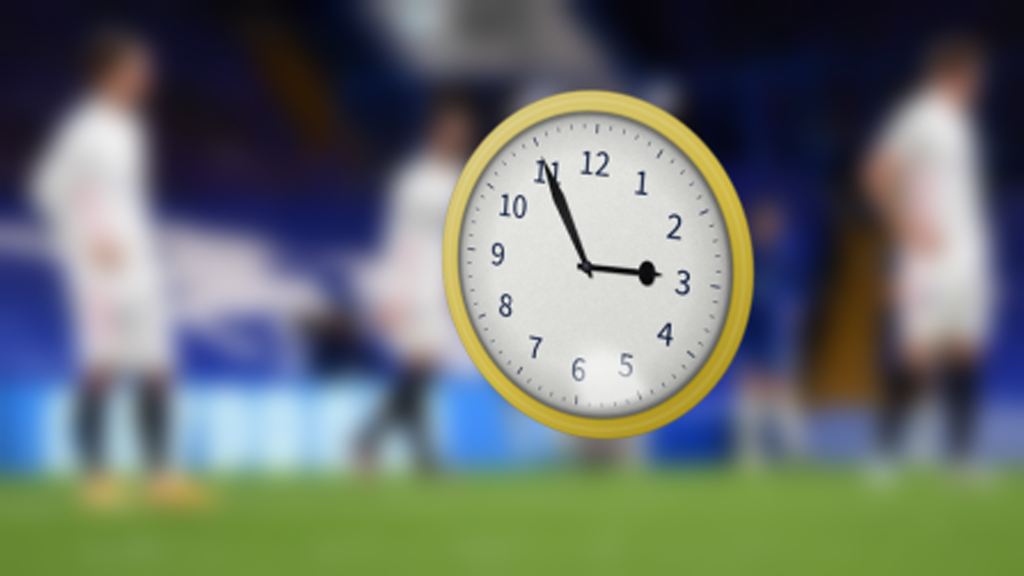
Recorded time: 2:55
